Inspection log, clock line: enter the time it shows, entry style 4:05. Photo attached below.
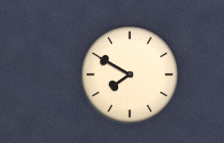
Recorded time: 7:50
